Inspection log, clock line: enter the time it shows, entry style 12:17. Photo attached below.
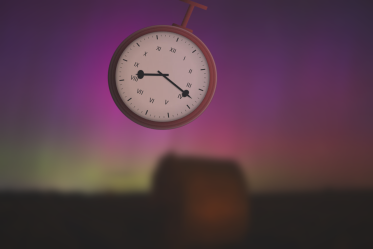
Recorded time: 8:18
